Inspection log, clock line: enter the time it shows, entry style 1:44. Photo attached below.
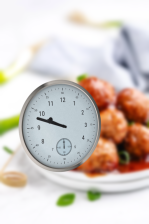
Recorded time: 9:48
